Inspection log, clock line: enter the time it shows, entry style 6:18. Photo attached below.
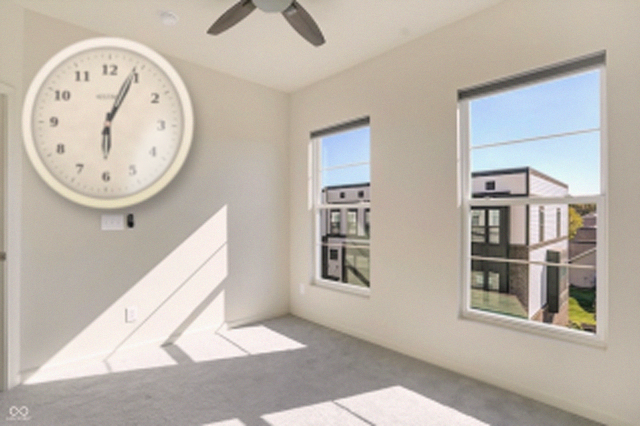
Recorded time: 6:04
